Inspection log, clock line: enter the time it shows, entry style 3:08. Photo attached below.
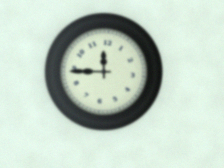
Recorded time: 11:44
